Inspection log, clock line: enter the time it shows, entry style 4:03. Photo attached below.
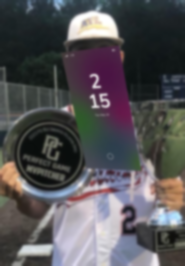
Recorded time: 2:15
